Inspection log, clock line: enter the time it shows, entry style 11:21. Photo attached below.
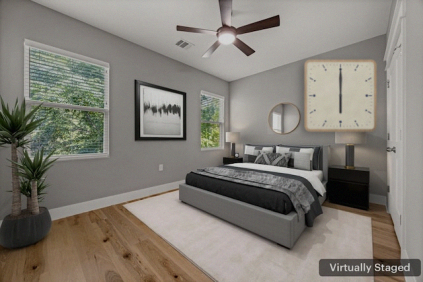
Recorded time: 6:00
